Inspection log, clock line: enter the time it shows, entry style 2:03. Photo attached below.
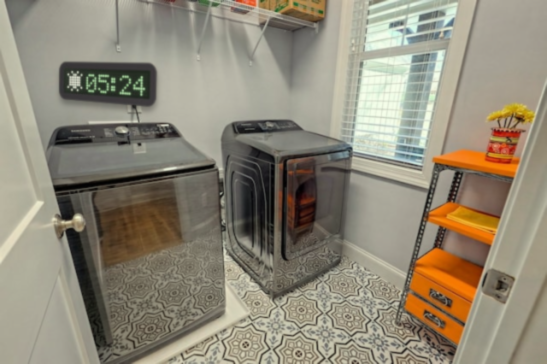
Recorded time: 5:24
